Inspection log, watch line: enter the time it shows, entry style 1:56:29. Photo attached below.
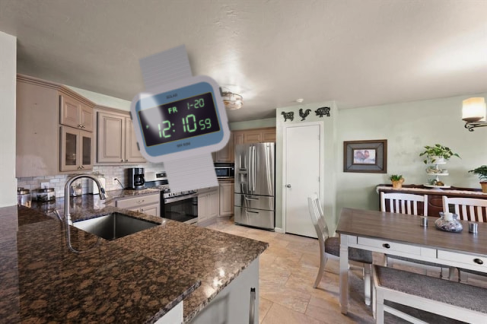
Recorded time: 12:10:59
